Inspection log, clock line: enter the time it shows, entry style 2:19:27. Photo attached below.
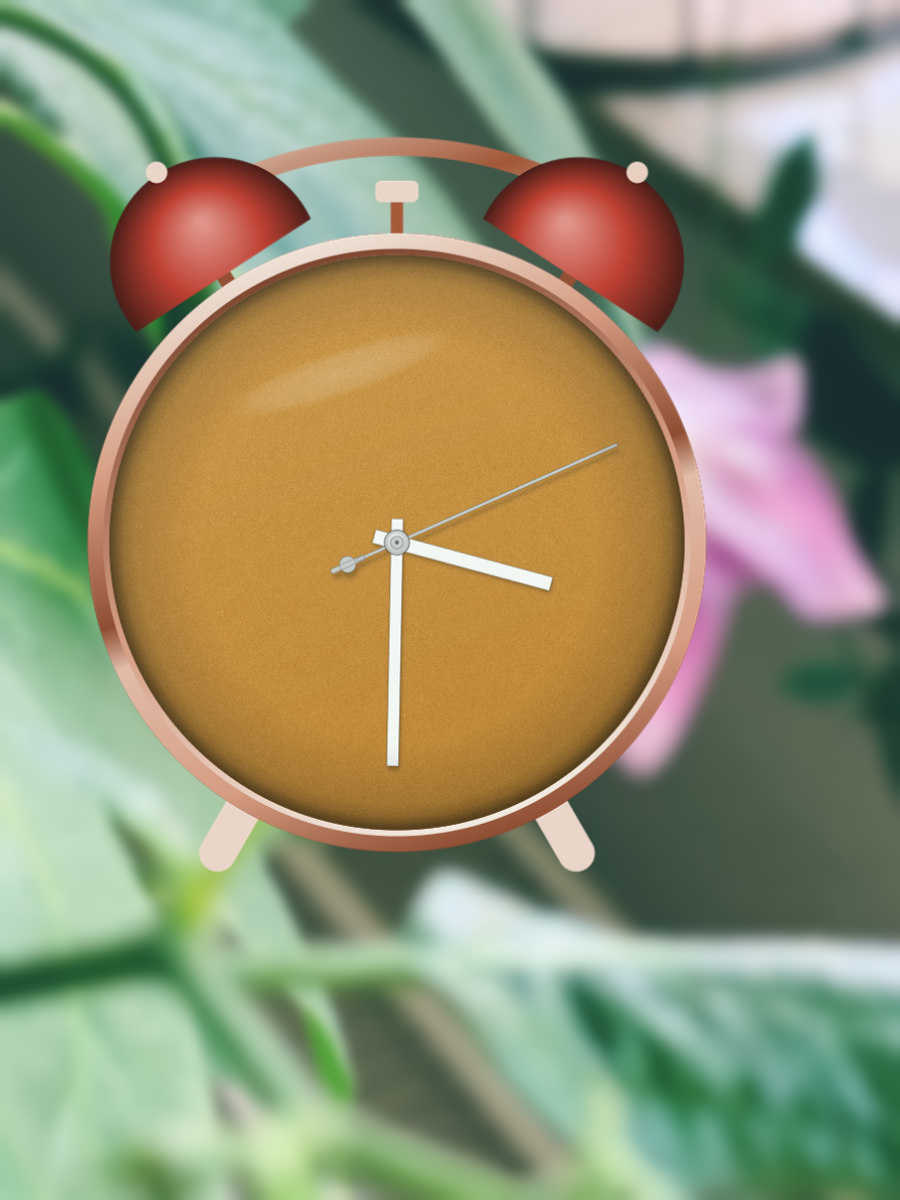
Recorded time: 3:30:11
